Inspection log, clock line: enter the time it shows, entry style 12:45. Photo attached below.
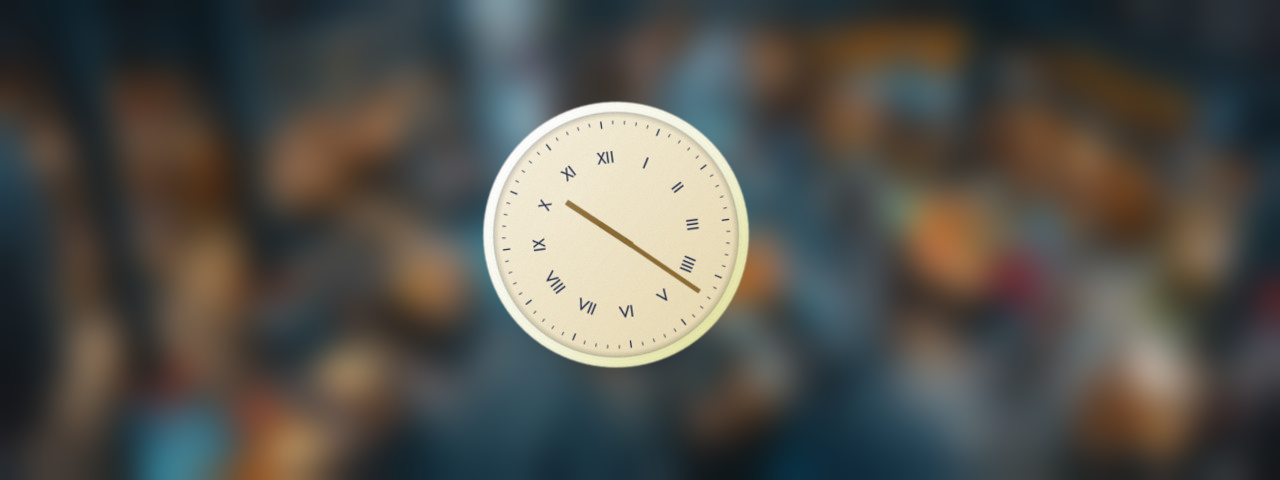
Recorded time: 10:22
